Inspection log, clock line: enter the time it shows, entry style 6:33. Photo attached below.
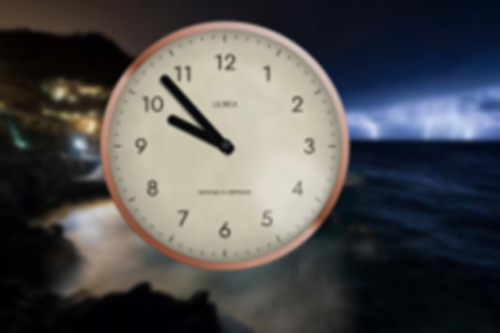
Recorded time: 9:53
